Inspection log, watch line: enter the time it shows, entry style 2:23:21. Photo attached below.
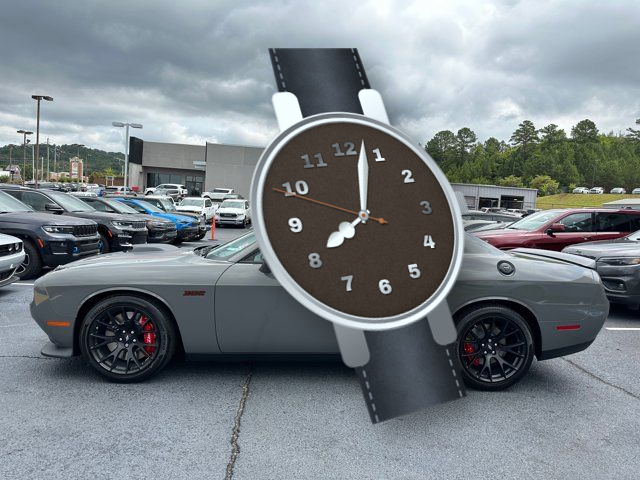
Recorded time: 8:02:49
